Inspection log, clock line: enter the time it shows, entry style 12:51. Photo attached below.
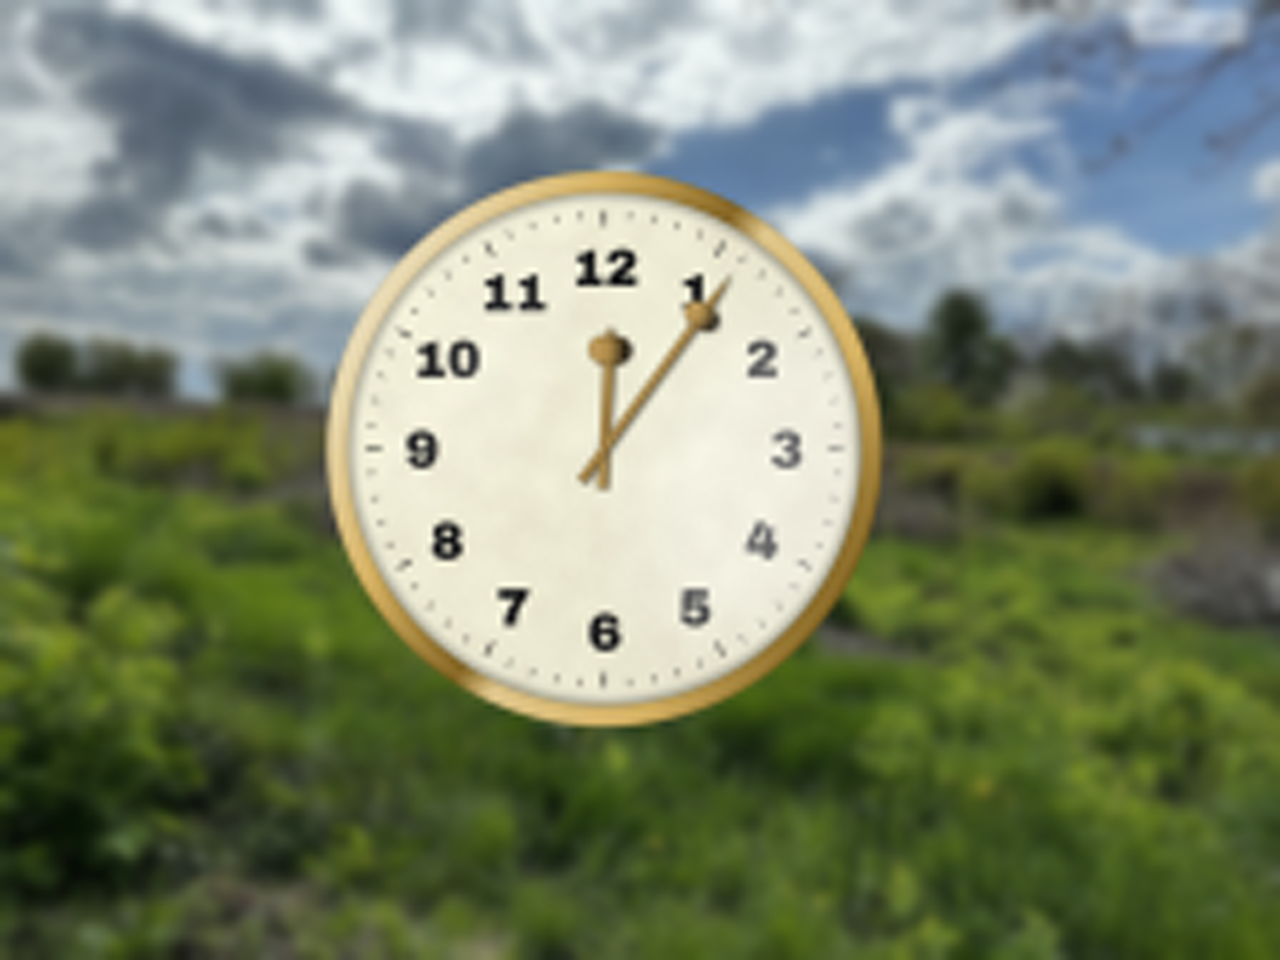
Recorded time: 12:06
